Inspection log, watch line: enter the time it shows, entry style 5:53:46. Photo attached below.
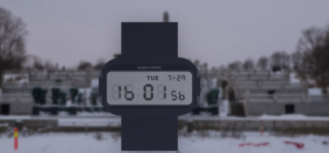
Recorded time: 16:01:56
